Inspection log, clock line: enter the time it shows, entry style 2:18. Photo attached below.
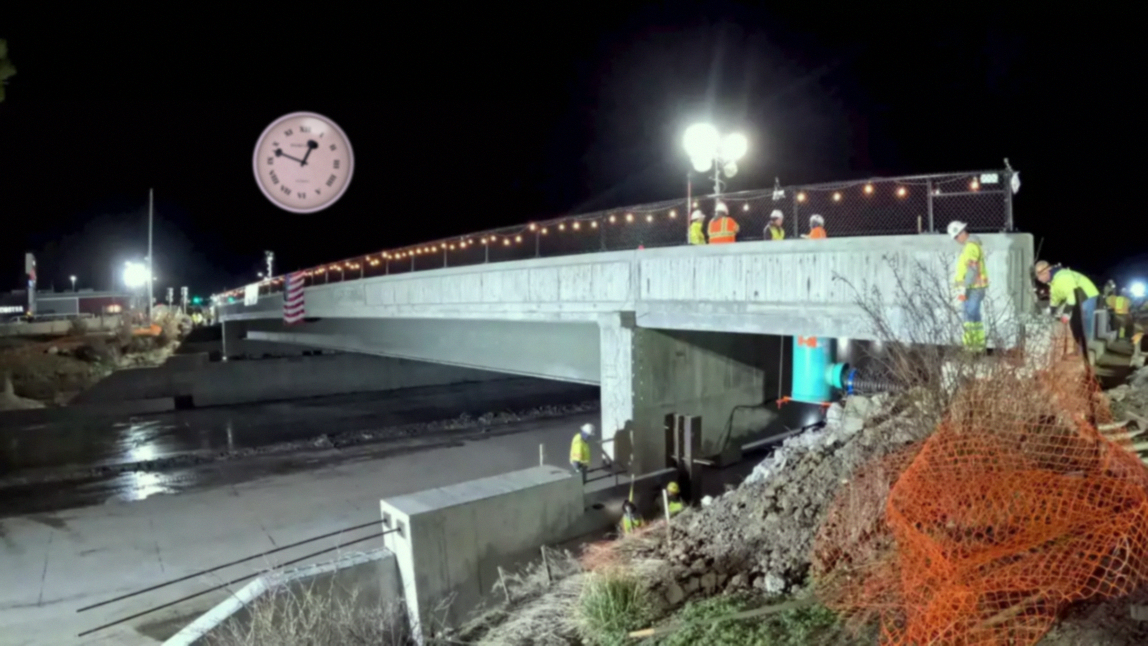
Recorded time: 12:48
